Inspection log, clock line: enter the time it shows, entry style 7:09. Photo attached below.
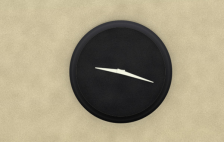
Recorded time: 9:18
